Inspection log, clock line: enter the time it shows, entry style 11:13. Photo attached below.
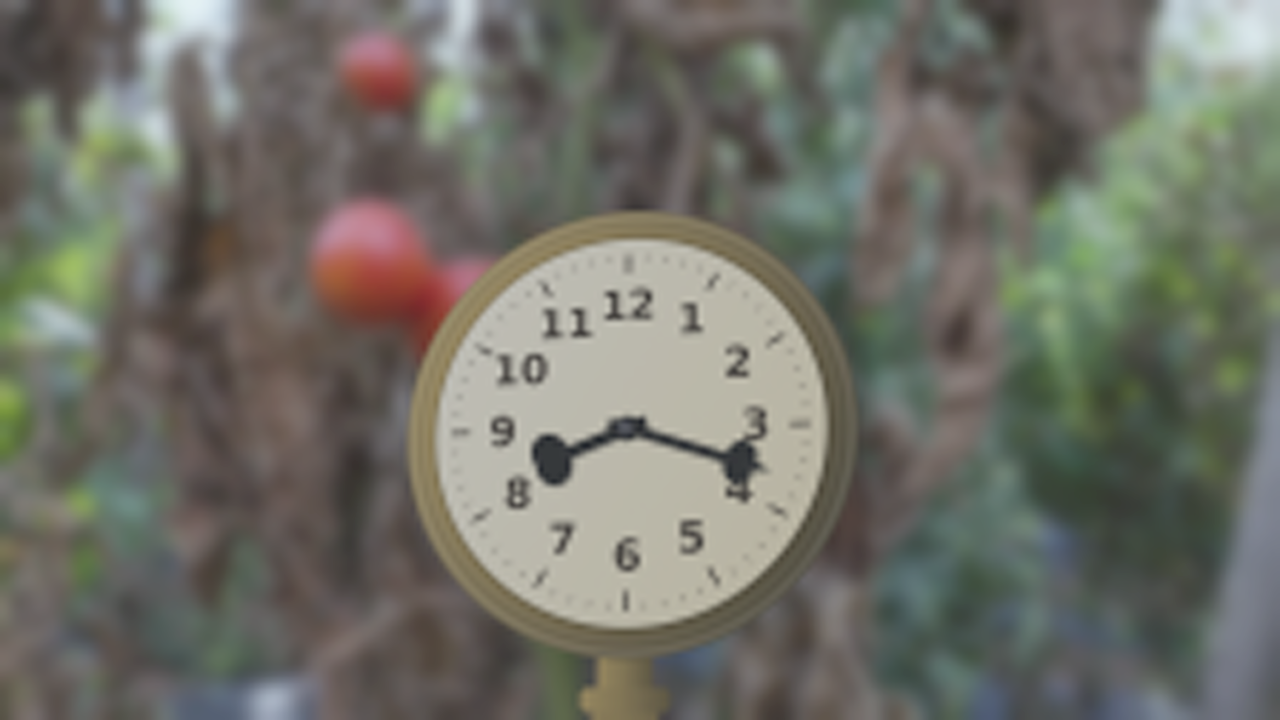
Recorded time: 8:18
